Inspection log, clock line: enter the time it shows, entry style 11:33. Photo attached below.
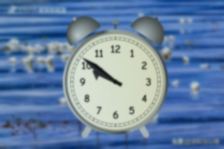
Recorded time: 9:51
